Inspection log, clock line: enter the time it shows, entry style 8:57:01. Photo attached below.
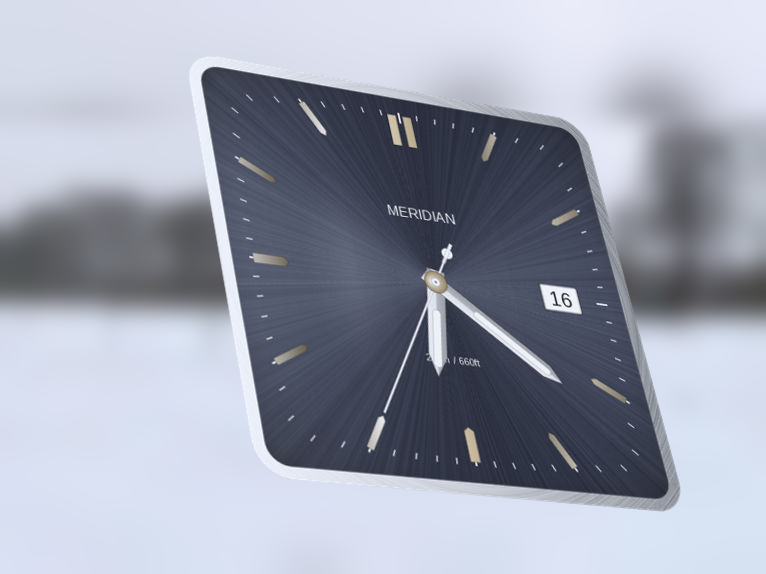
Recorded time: 6:21:35
